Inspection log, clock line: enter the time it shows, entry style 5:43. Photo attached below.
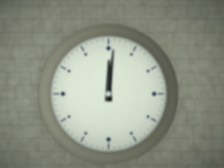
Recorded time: 12:01
